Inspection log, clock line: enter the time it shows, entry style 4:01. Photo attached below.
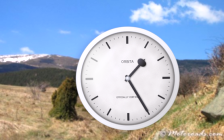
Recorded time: 1:25
